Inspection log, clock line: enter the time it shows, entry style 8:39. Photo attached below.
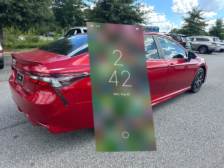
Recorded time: 2:42
